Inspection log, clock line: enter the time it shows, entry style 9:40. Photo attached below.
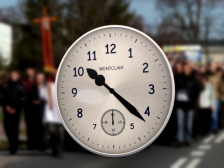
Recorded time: 10:22
